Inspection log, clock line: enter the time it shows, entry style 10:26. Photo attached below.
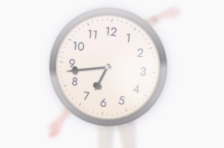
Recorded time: 6:43
